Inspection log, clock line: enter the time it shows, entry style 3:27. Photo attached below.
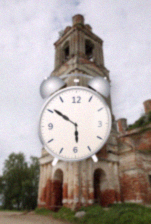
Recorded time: 5:51
